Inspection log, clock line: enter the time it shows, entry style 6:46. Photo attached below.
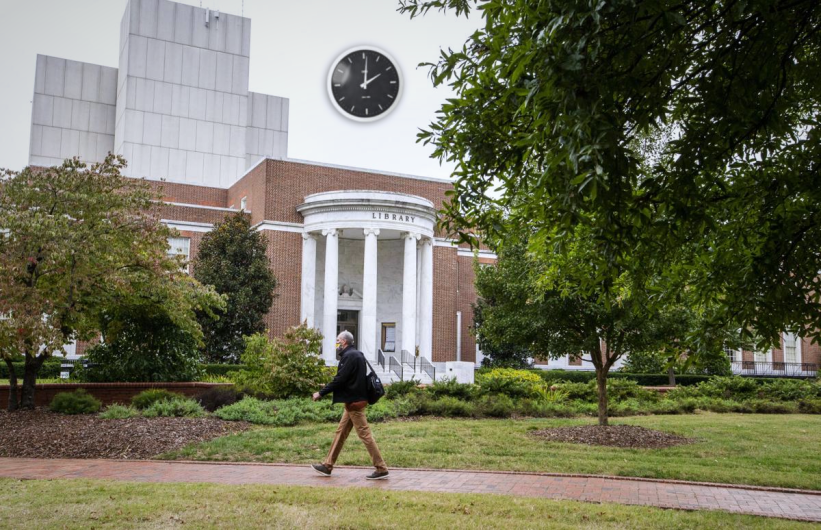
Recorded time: 2:01
